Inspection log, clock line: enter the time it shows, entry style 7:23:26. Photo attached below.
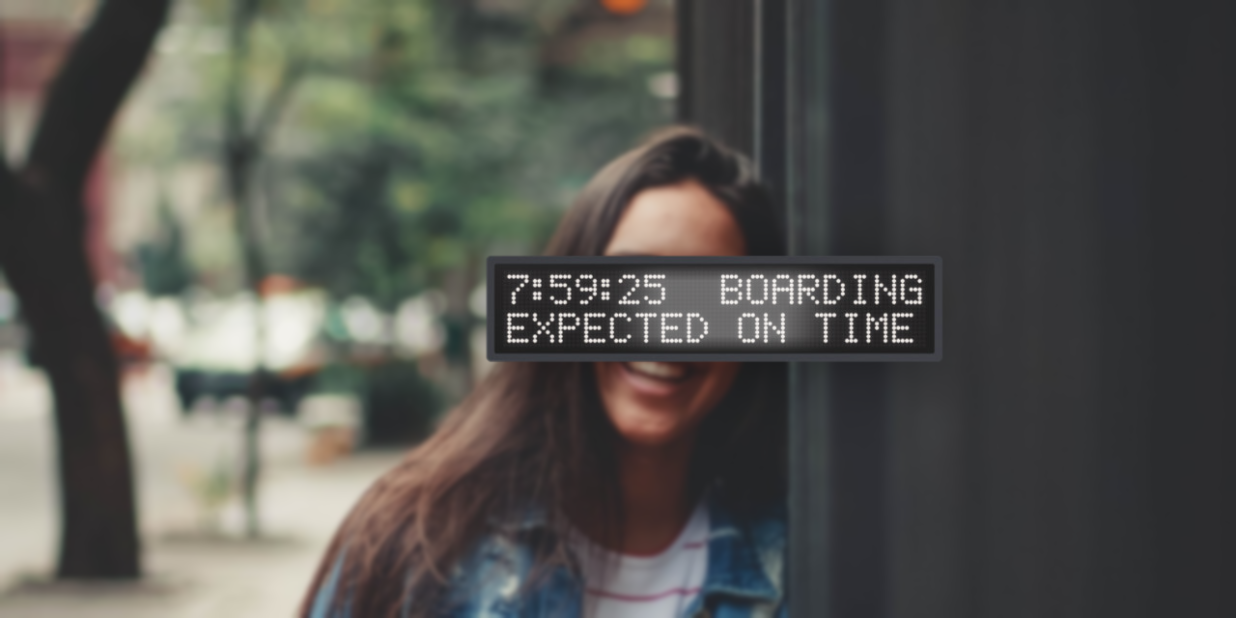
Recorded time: 7:59:25
